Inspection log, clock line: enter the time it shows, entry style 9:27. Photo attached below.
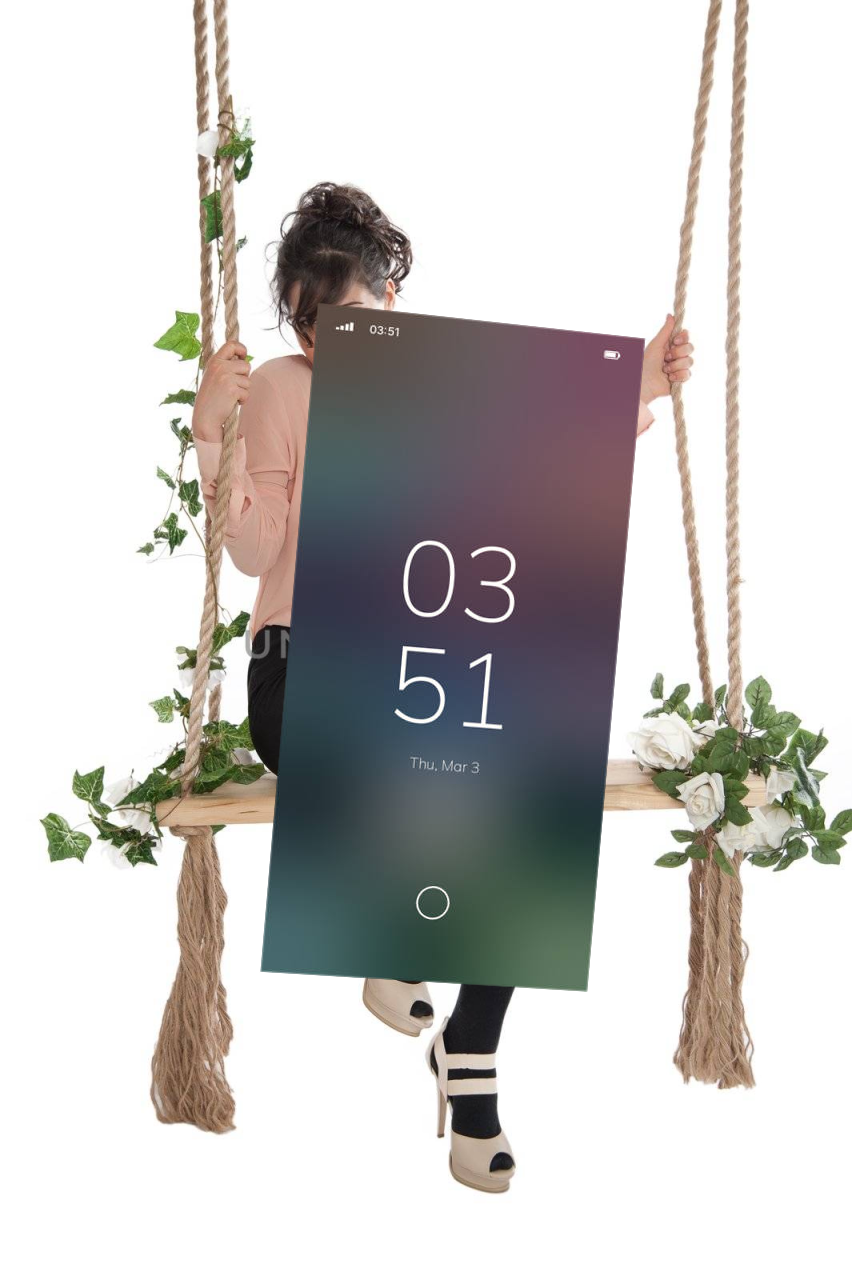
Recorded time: 3:51
